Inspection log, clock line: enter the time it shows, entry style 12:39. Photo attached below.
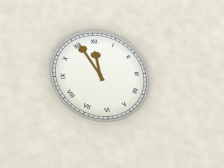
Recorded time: 11:56
